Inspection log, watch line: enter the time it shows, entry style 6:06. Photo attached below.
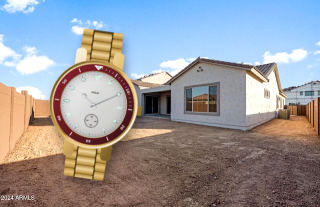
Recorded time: 10:10
